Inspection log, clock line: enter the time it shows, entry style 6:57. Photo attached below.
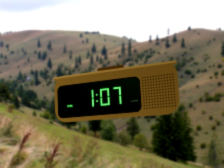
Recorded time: 1:07
